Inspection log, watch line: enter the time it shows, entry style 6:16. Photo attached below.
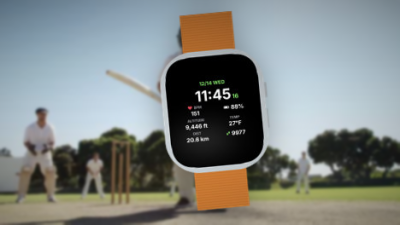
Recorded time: 11:45
